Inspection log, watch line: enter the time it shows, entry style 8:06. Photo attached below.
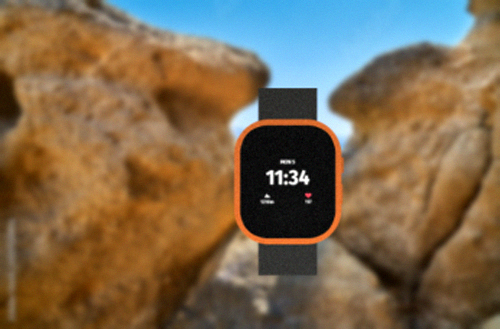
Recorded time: 11:34
